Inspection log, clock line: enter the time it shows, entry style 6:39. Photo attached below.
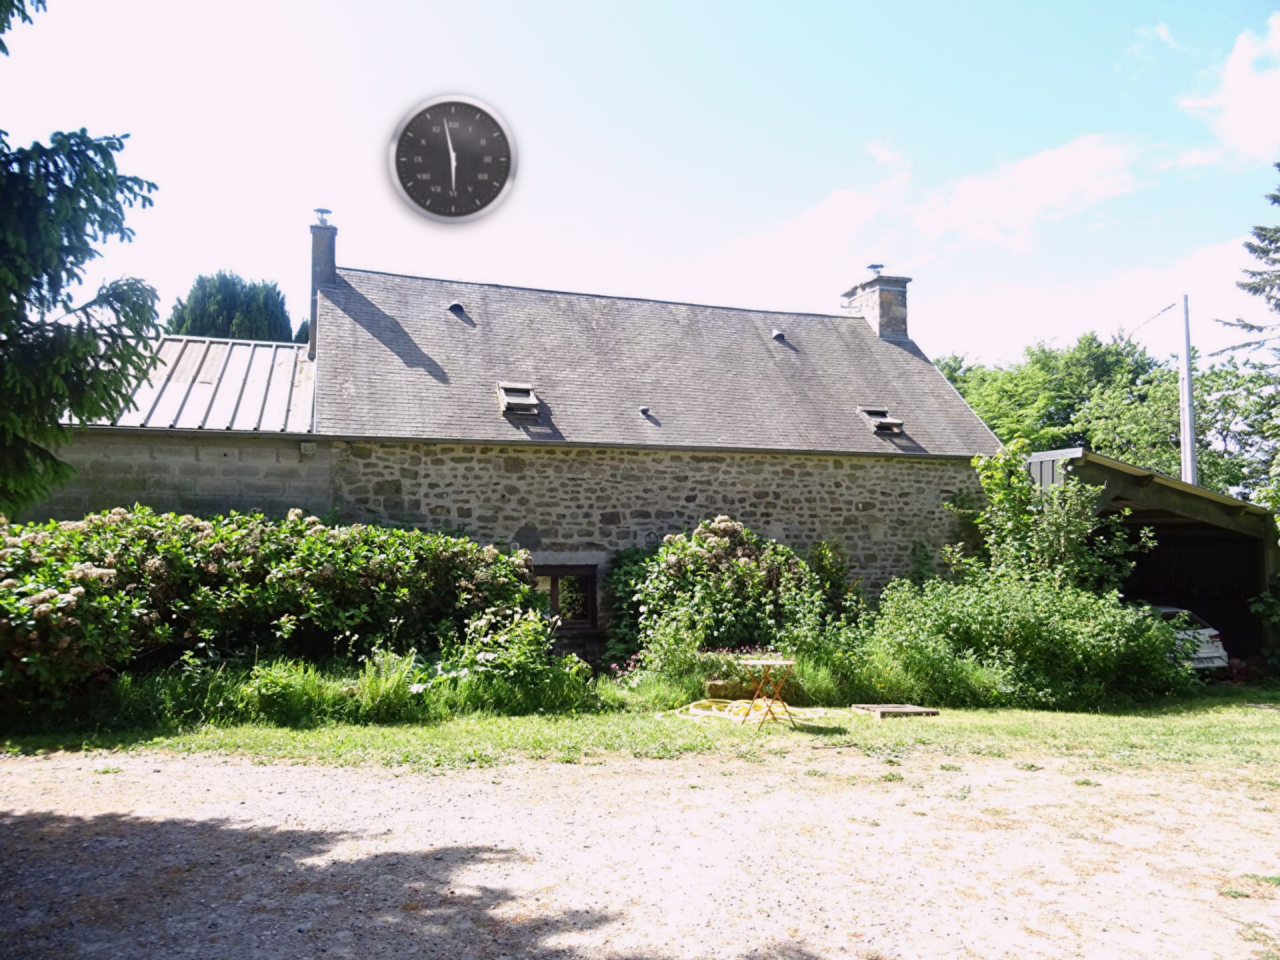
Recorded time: 5:58
